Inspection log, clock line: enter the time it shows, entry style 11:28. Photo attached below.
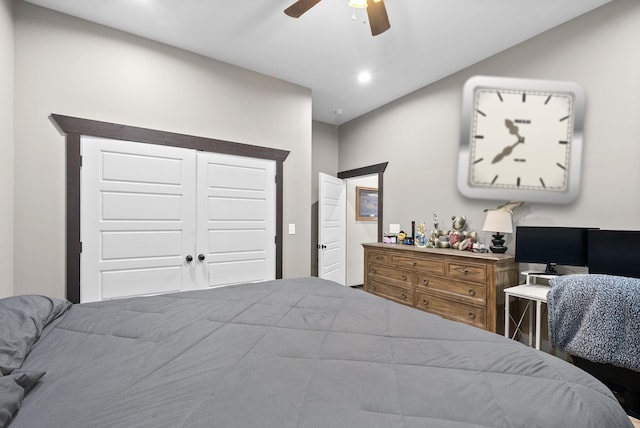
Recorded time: 10:38
